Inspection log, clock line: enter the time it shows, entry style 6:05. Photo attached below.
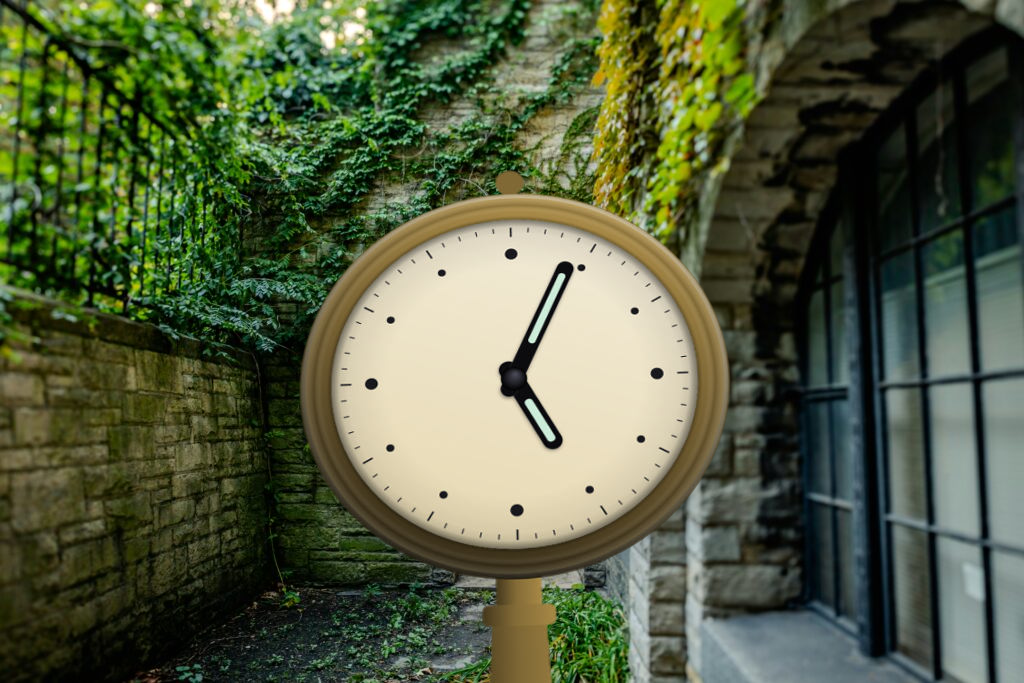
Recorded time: 5:04
